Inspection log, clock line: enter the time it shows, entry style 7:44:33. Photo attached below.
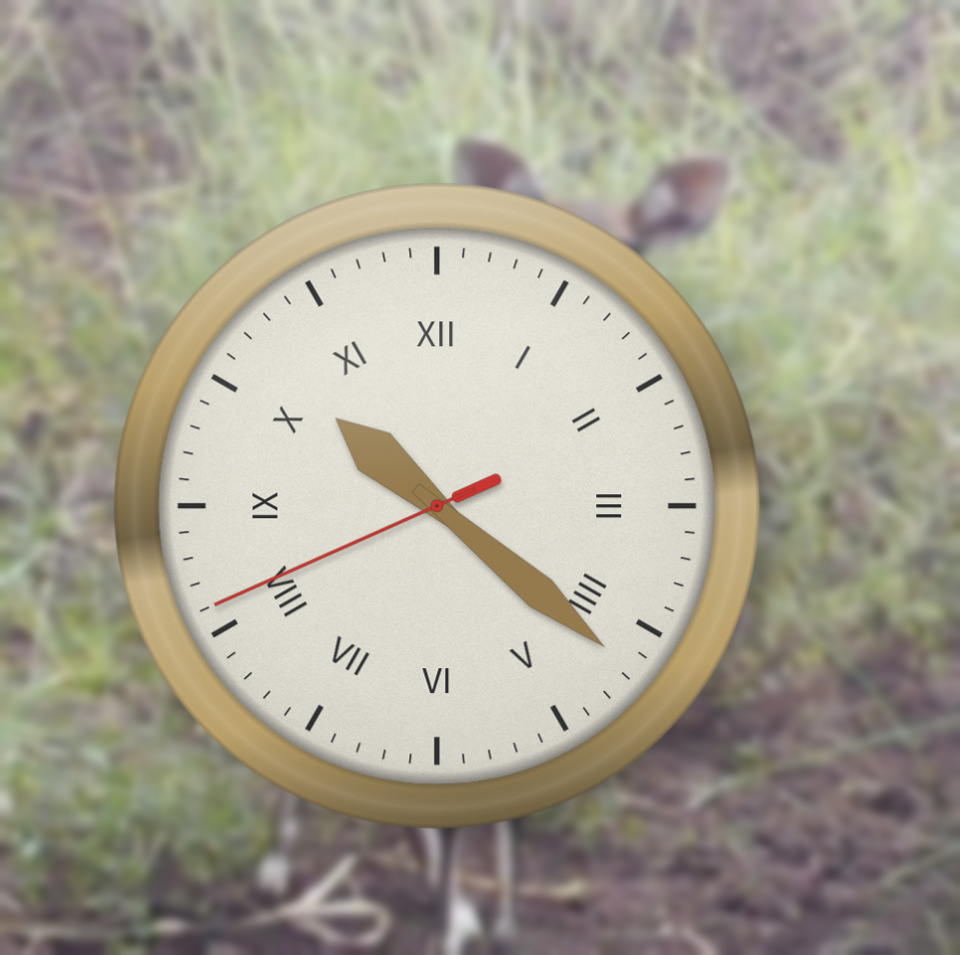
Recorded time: 10:21:41
